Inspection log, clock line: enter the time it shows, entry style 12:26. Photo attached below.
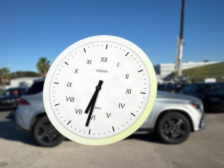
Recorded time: 6:31
